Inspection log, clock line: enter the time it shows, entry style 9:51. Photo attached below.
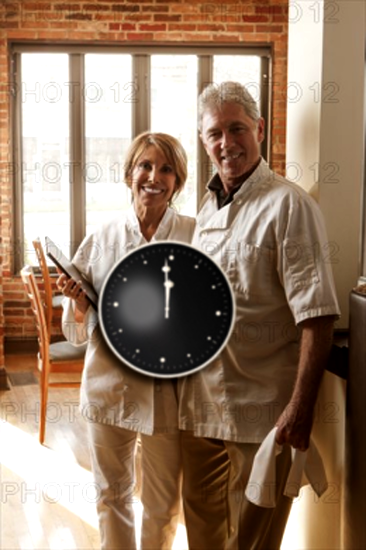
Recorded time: 11:59
